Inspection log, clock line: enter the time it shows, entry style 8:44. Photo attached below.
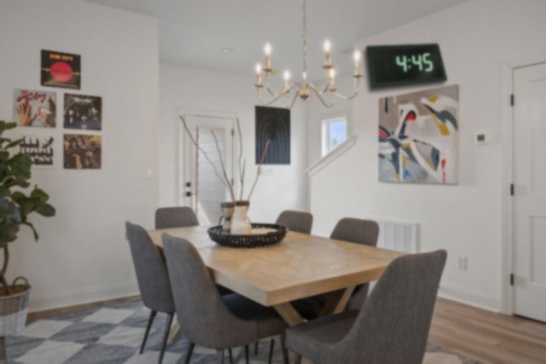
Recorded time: 4:45
